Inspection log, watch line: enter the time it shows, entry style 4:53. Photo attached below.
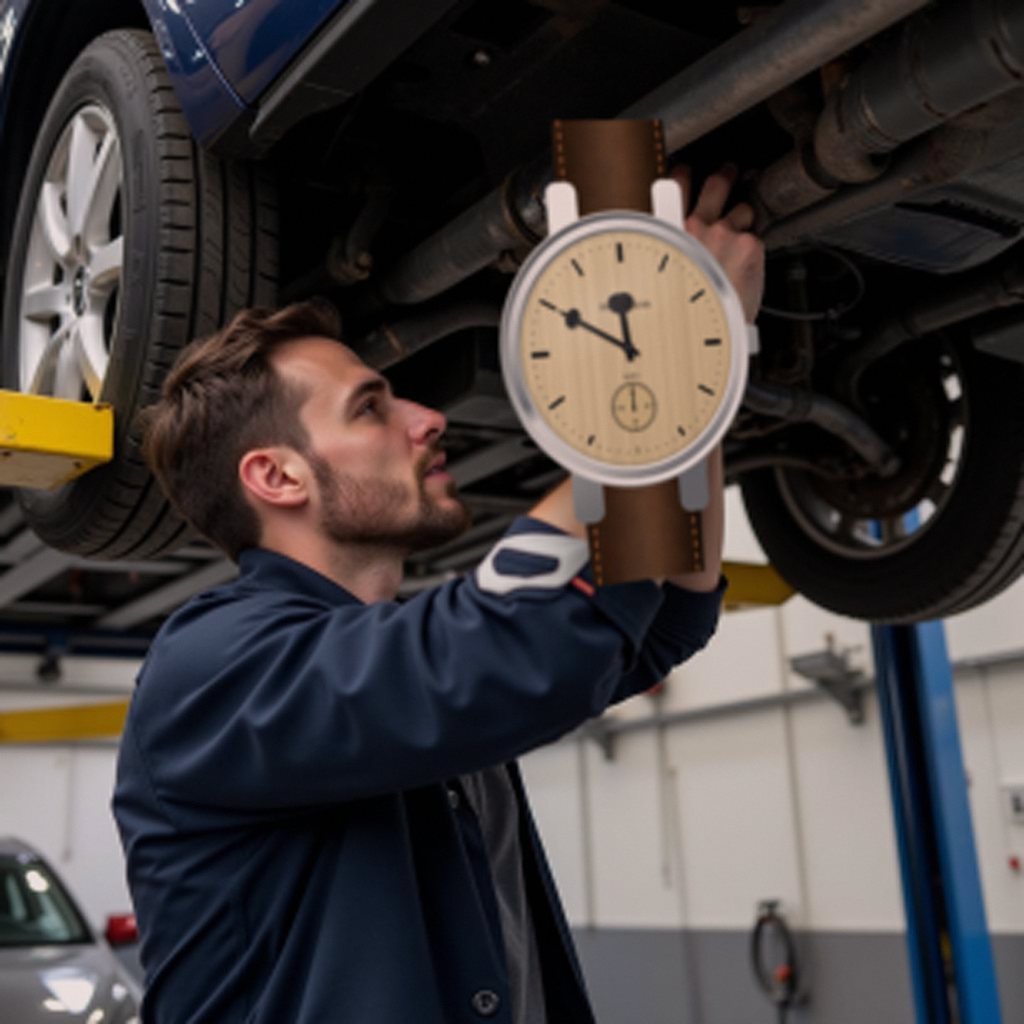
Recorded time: 11:50
